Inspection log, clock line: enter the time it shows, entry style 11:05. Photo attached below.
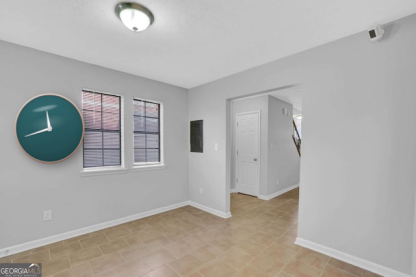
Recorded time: 11:42
